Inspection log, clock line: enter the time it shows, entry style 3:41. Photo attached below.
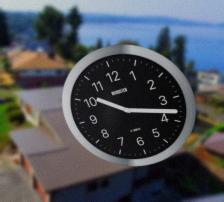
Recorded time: 10:18
